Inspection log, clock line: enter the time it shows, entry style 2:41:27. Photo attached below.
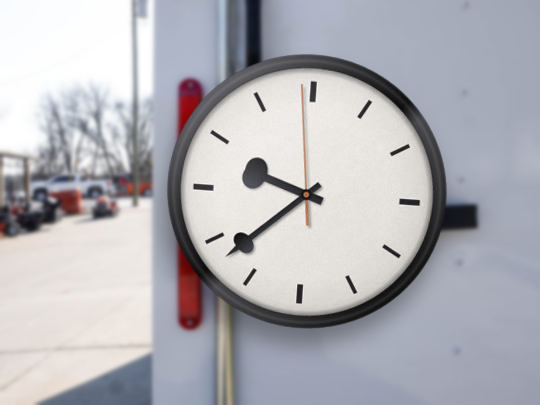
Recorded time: 9:37:59
